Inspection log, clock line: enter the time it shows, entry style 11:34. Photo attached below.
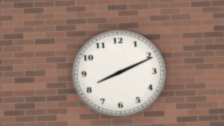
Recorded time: 8:11
